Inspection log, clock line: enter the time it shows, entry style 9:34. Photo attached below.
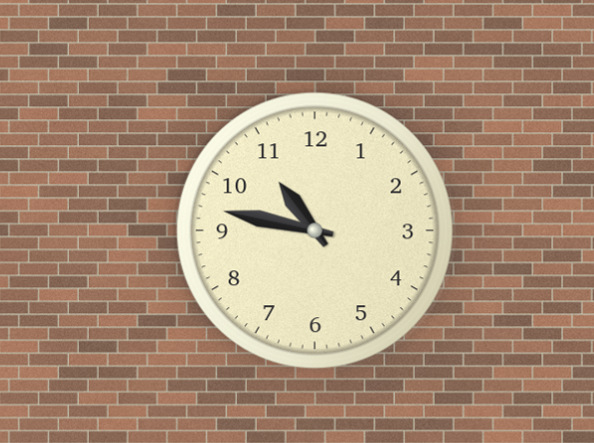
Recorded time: 10:47
